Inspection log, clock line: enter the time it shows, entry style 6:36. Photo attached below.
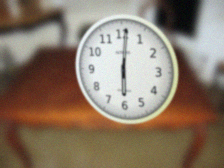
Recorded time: 6:01
